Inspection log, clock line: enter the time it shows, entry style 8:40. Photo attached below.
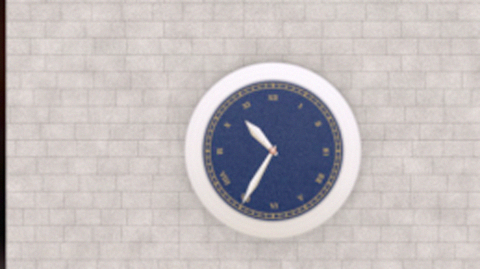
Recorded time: 10:35
